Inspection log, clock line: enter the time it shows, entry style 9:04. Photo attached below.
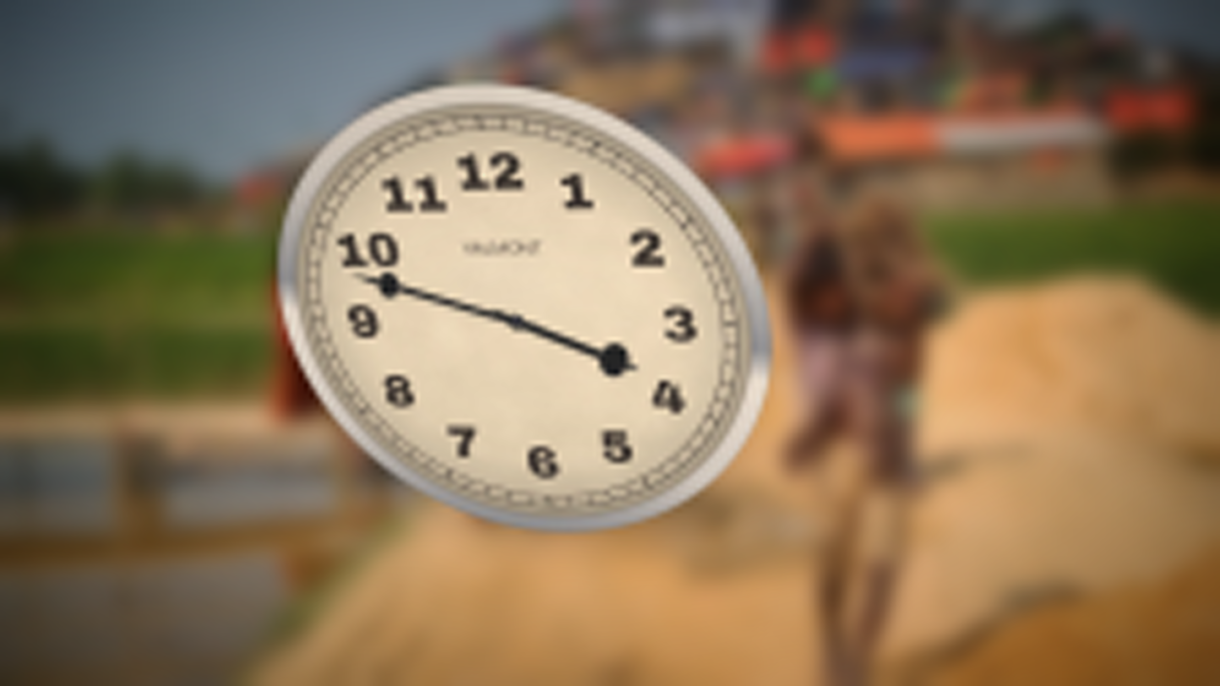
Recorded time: 3:48
